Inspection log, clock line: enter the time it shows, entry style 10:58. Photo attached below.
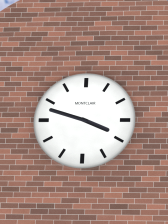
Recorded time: 3:48
